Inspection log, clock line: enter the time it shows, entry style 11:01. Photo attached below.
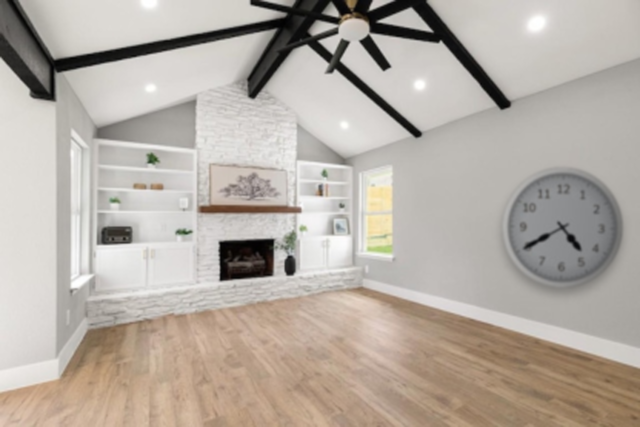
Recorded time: 4:40
